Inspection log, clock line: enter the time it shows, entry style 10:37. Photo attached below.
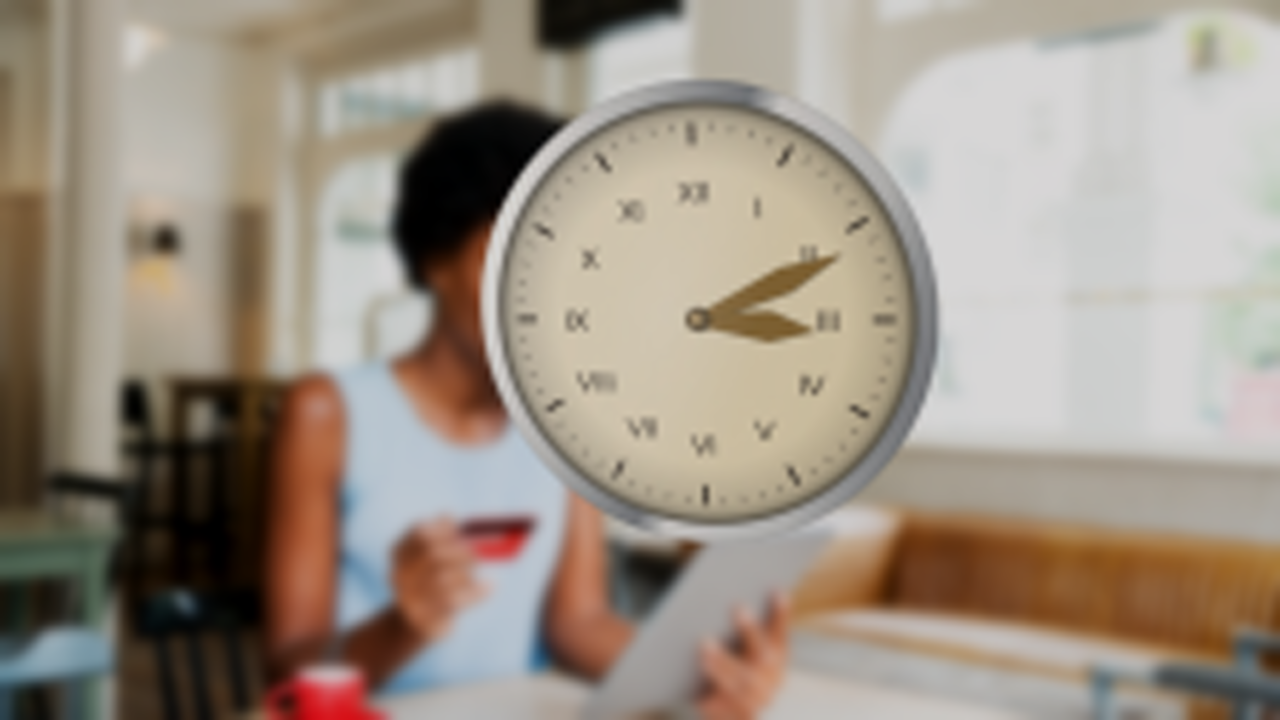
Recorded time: 3:11
